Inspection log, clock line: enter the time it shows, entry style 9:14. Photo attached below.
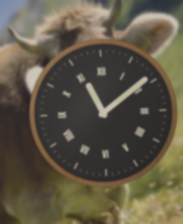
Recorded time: 11:09
